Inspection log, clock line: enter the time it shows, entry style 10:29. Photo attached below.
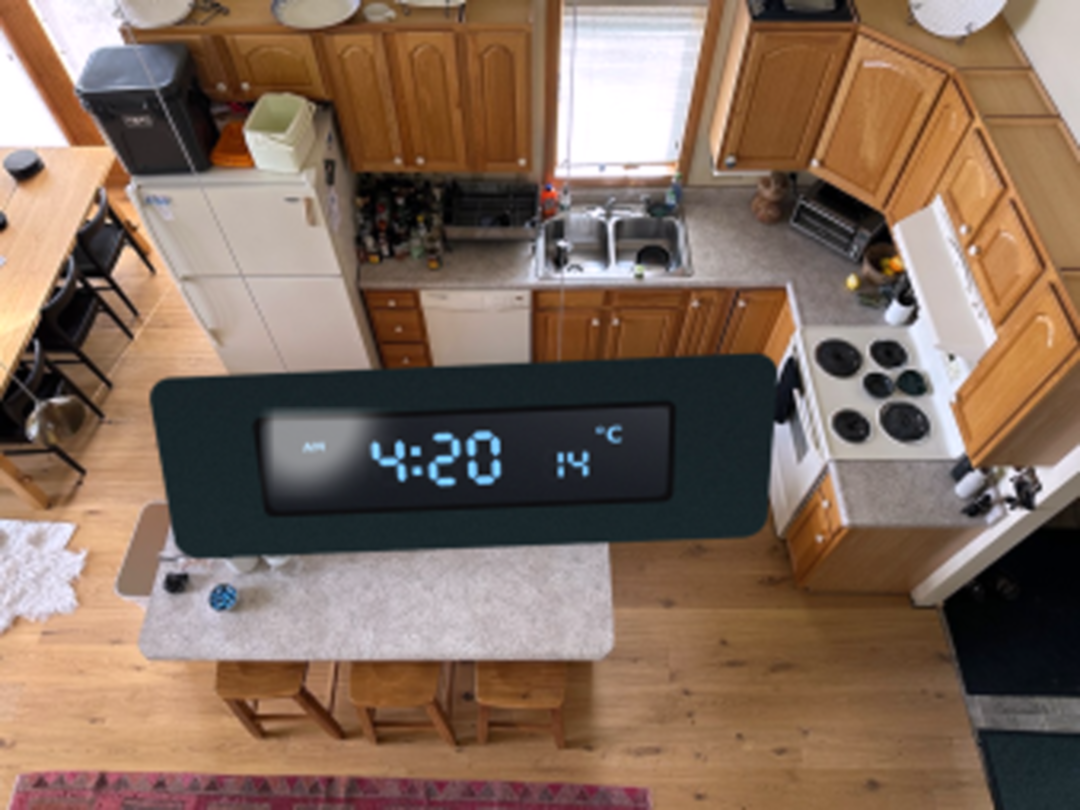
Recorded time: 4:20
